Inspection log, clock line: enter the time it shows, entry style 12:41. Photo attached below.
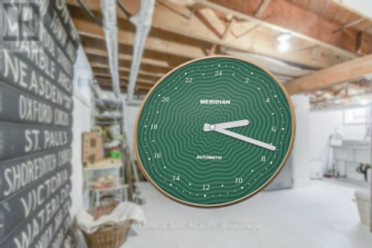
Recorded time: 5:18
